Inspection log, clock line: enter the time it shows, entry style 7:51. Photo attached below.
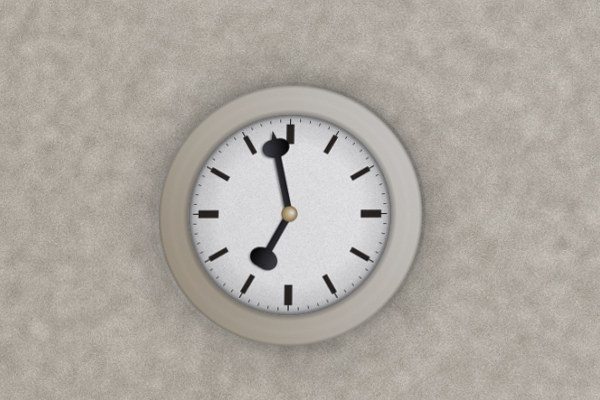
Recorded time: 6:58
